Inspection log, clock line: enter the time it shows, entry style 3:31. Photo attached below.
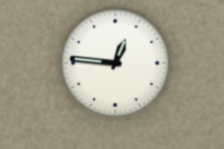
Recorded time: 12:46
